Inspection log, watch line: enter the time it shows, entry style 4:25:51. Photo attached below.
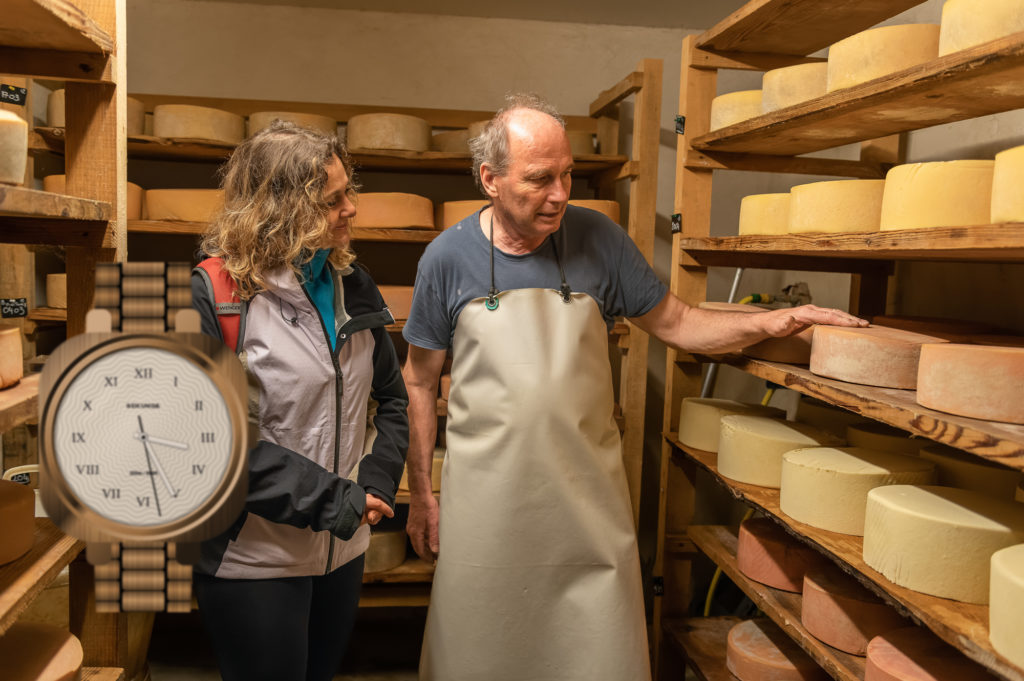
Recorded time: 3:25:28
